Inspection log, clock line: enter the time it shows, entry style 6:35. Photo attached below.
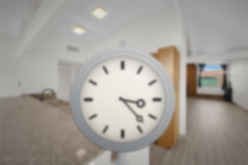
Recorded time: 3:23
